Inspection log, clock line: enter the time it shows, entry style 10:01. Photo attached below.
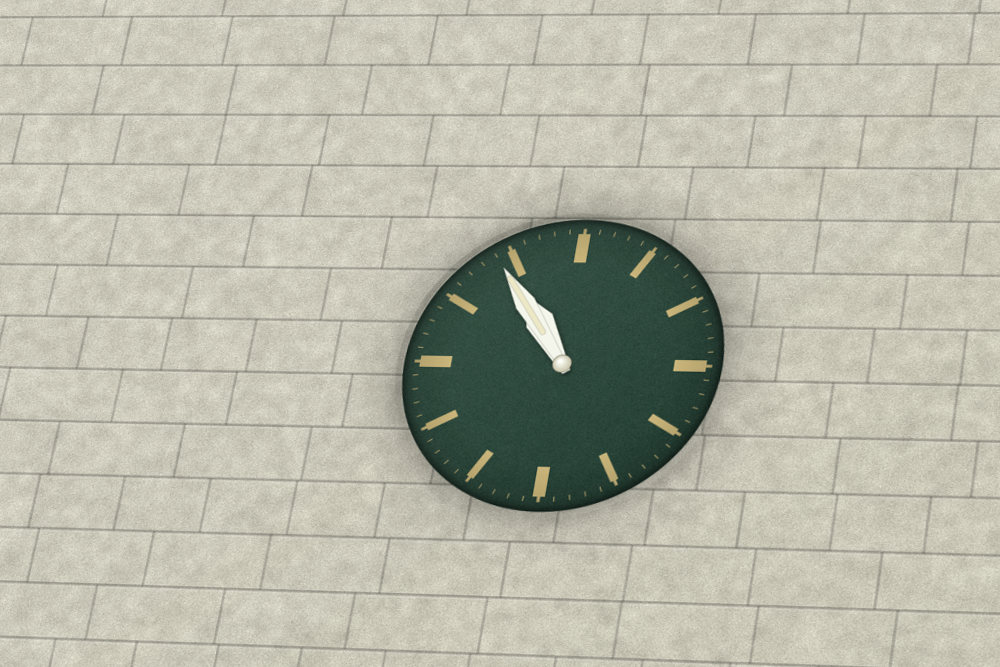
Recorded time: 10:54
